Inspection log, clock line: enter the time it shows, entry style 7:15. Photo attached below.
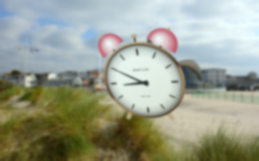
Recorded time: 8:50
